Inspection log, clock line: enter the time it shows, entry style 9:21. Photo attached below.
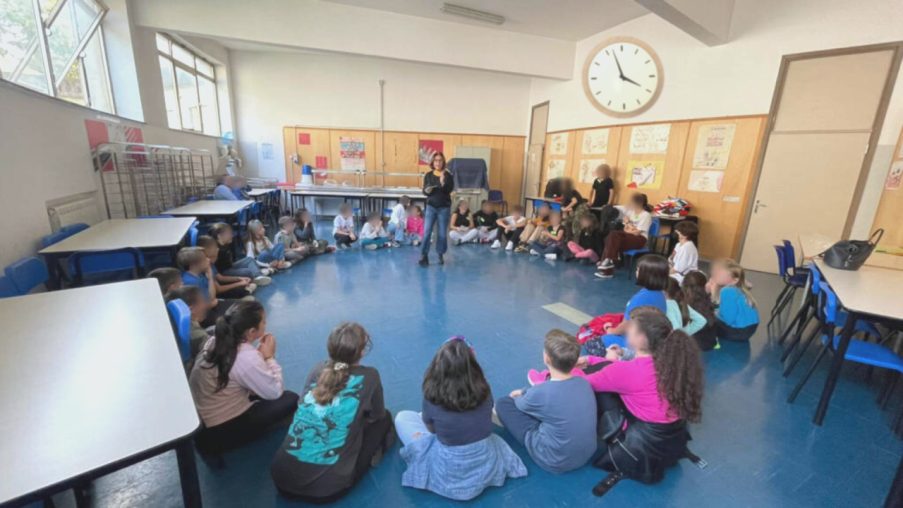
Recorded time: 3:57
